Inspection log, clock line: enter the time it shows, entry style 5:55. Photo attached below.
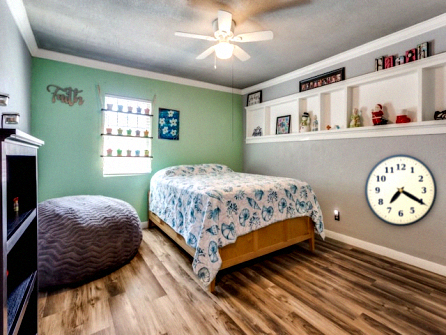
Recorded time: 7:20
